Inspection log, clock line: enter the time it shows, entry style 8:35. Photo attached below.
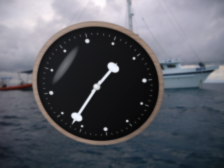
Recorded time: 1:37
